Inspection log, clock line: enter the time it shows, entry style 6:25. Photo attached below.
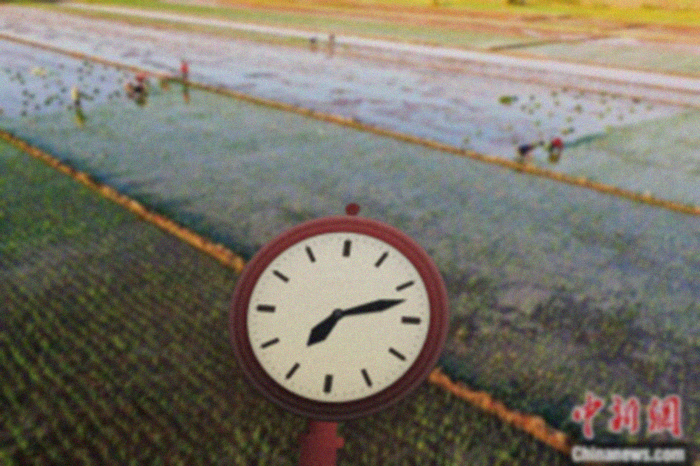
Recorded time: 7:12
